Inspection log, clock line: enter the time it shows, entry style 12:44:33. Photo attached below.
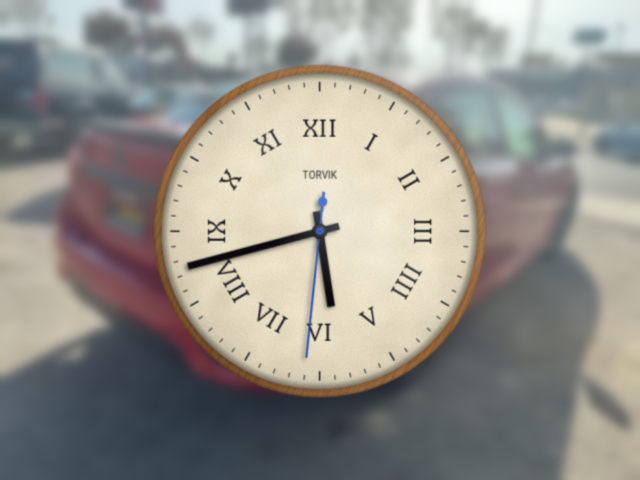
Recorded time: 5:42:31
